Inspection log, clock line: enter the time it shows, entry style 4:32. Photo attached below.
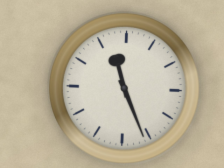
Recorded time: 11:26
